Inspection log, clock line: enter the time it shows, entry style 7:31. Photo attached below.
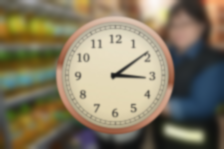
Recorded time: 3:09
